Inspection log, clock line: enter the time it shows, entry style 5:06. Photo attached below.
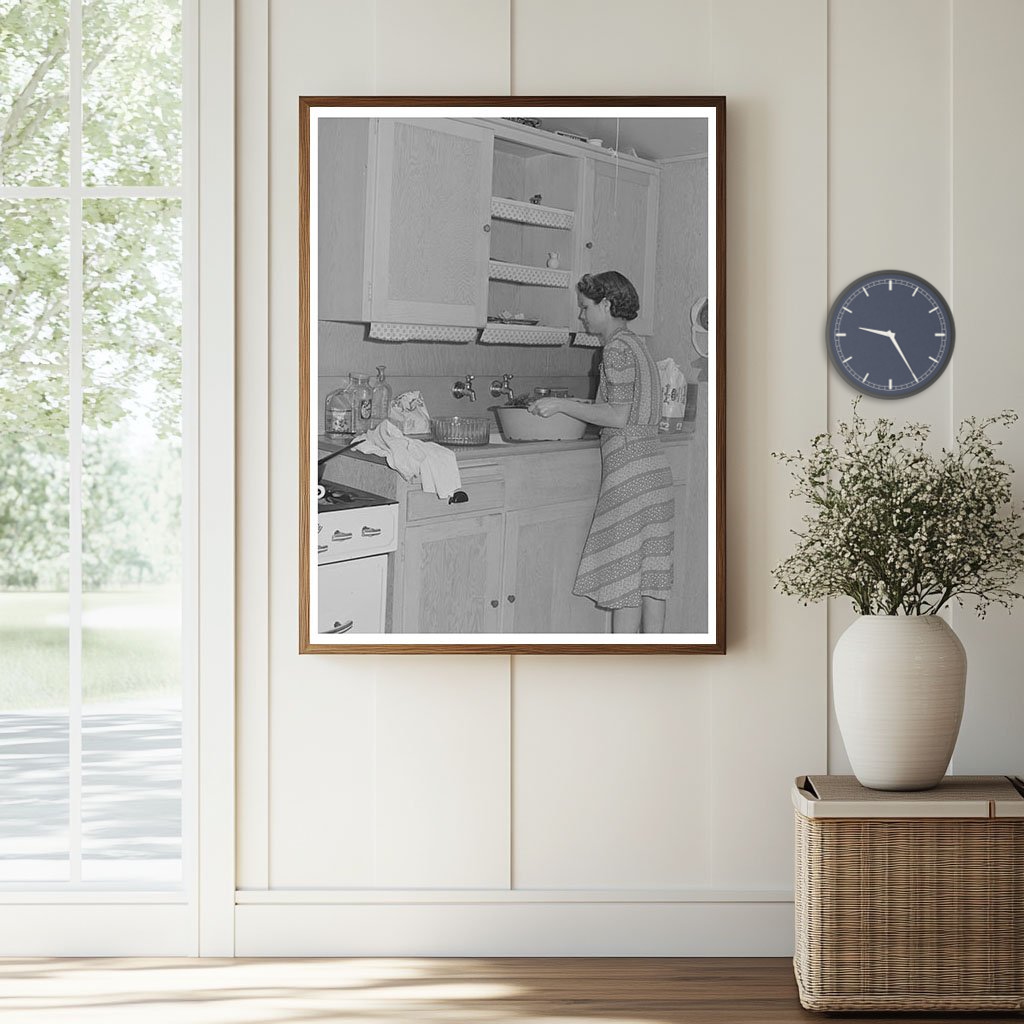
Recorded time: 9:25
